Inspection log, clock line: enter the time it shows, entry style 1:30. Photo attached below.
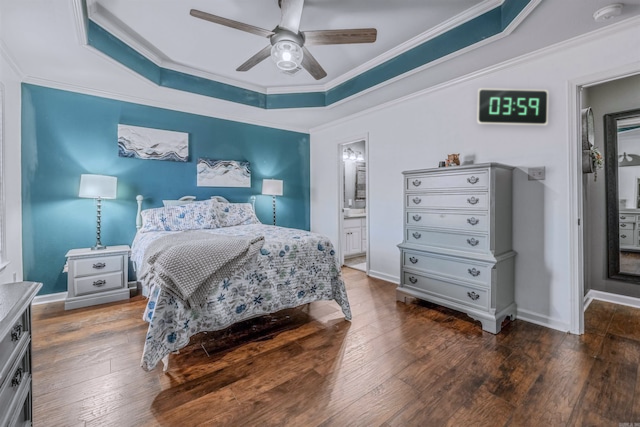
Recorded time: 3:59
